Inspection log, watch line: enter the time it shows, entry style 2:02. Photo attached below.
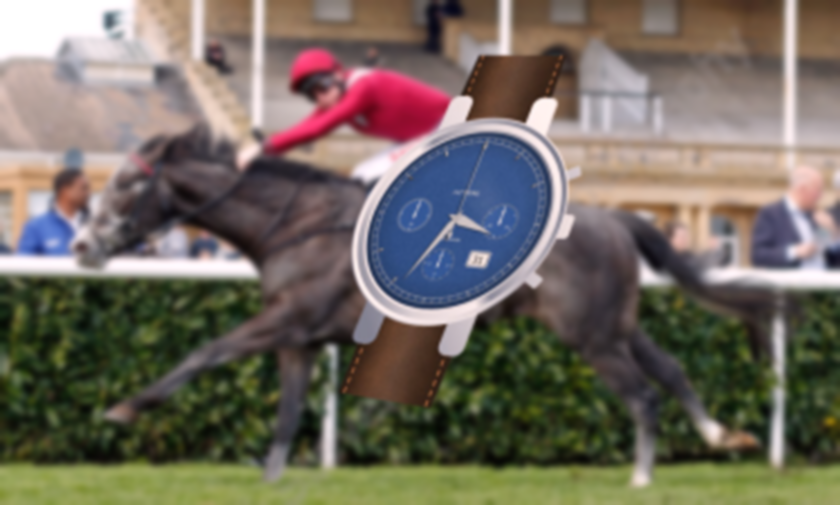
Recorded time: 3:34
